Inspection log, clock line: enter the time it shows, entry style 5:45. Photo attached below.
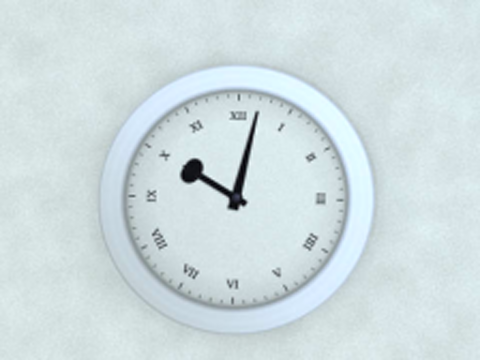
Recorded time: 10:02
